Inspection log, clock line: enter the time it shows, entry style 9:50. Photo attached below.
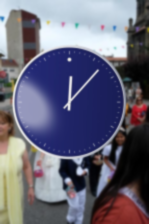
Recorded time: 12:07
